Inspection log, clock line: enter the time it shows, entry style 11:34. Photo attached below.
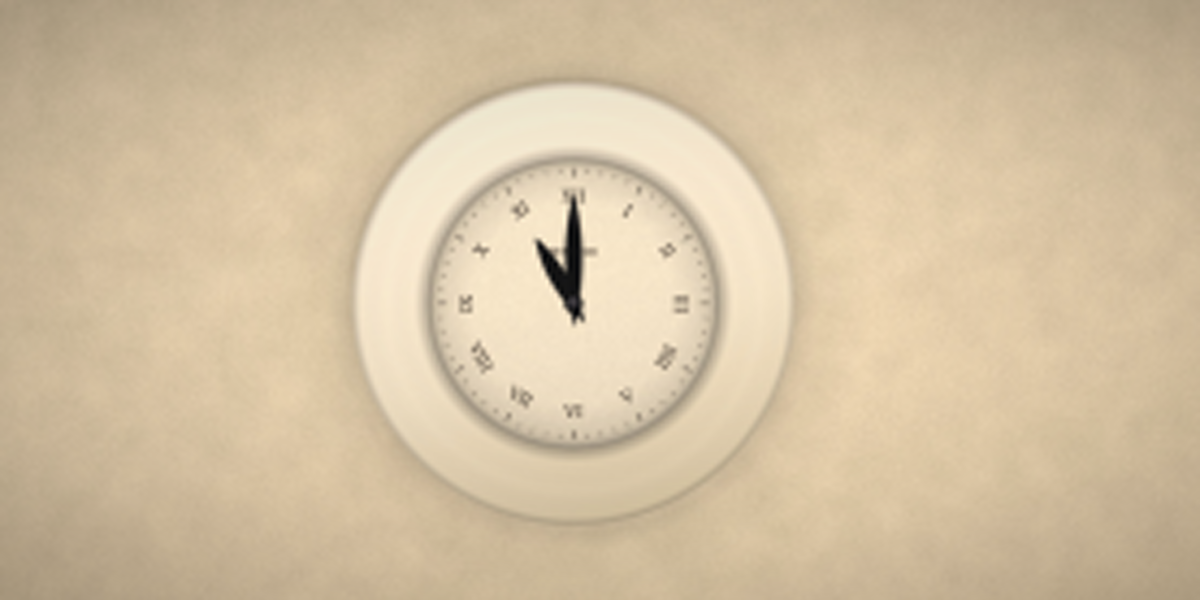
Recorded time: 11:00
